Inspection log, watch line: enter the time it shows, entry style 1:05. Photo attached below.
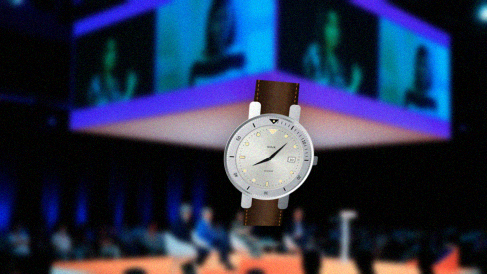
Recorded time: 8:07
